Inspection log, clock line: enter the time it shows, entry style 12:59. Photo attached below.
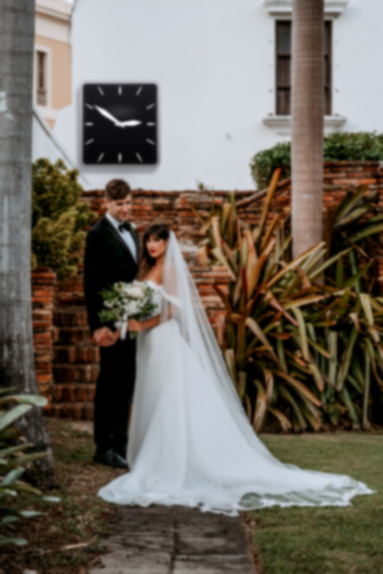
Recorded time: 2:51
